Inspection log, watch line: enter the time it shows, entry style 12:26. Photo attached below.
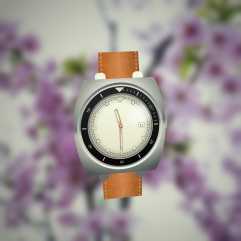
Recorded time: 11:30
